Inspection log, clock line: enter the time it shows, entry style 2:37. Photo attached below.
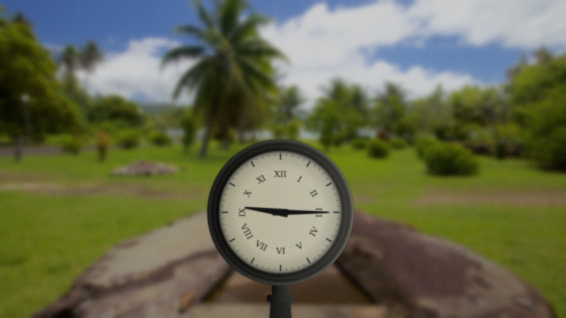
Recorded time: 9:15
